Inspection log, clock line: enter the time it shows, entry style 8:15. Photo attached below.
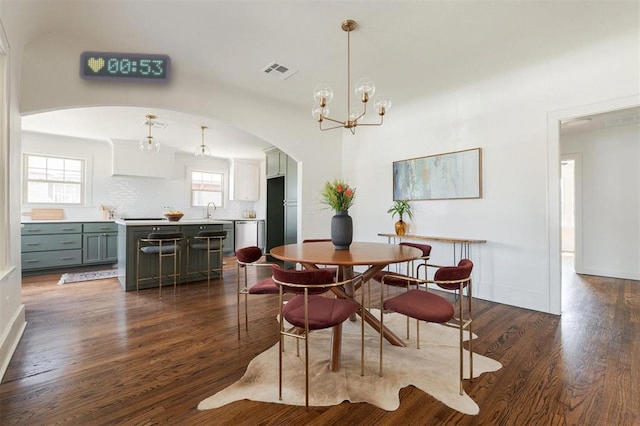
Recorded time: 0:53
